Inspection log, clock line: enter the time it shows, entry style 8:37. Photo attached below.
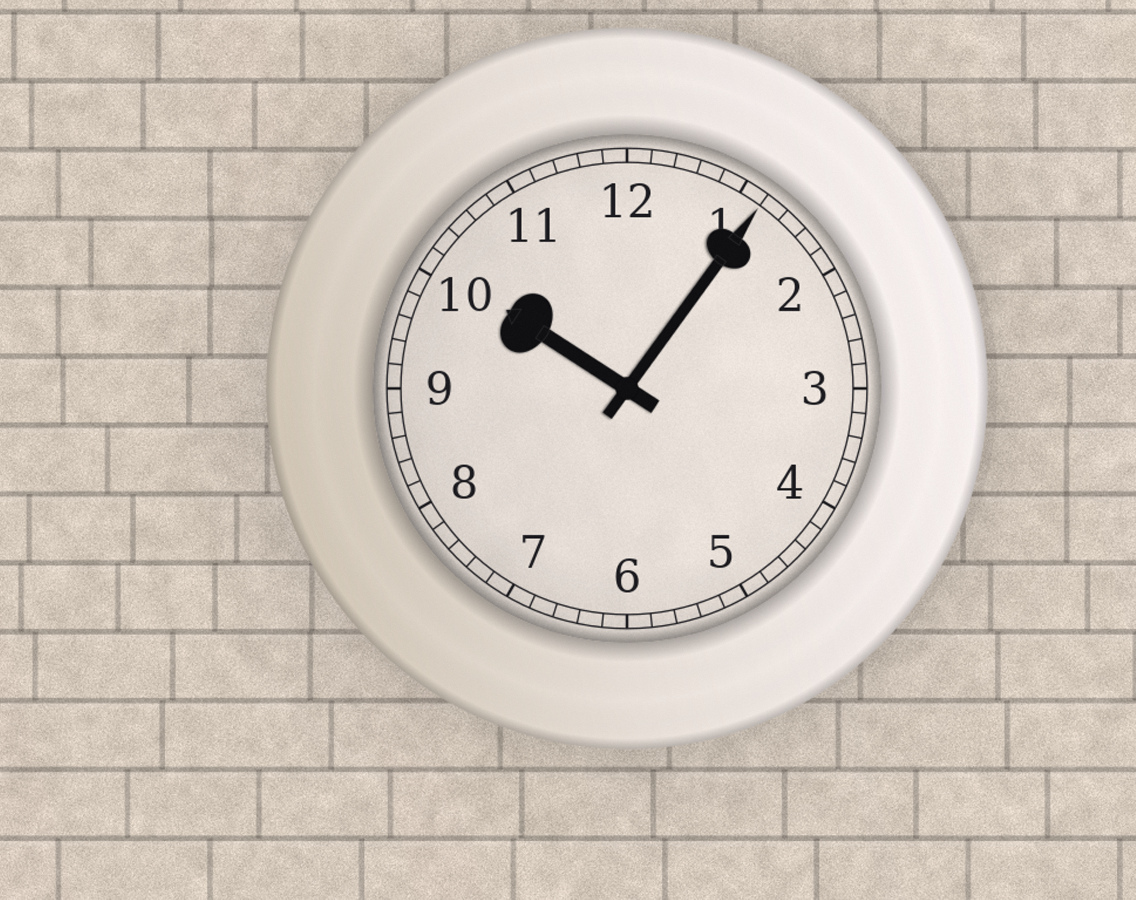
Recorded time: 10:06
